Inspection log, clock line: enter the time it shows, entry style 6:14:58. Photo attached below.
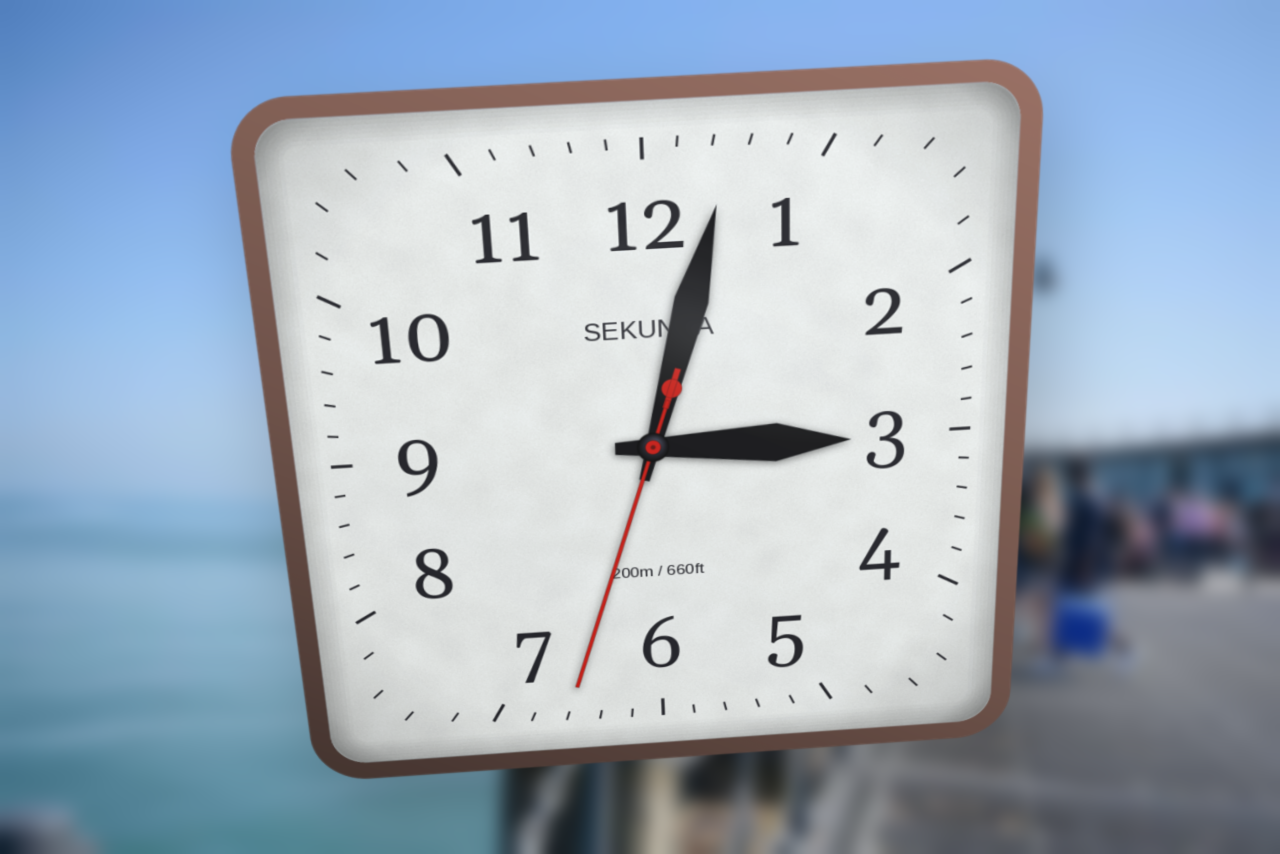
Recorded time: 3:02:33
